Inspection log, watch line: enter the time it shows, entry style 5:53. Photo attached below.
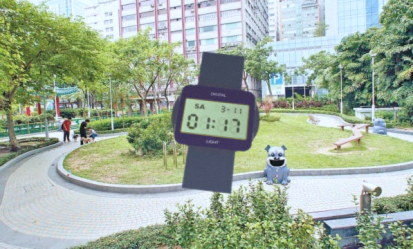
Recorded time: 1:17
